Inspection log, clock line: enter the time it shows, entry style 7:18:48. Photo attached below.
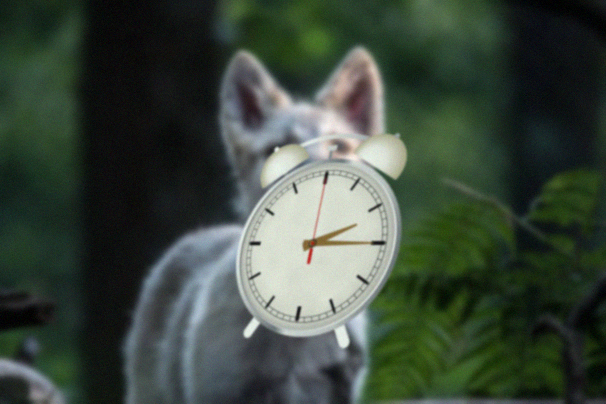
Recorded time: 2:15:00
